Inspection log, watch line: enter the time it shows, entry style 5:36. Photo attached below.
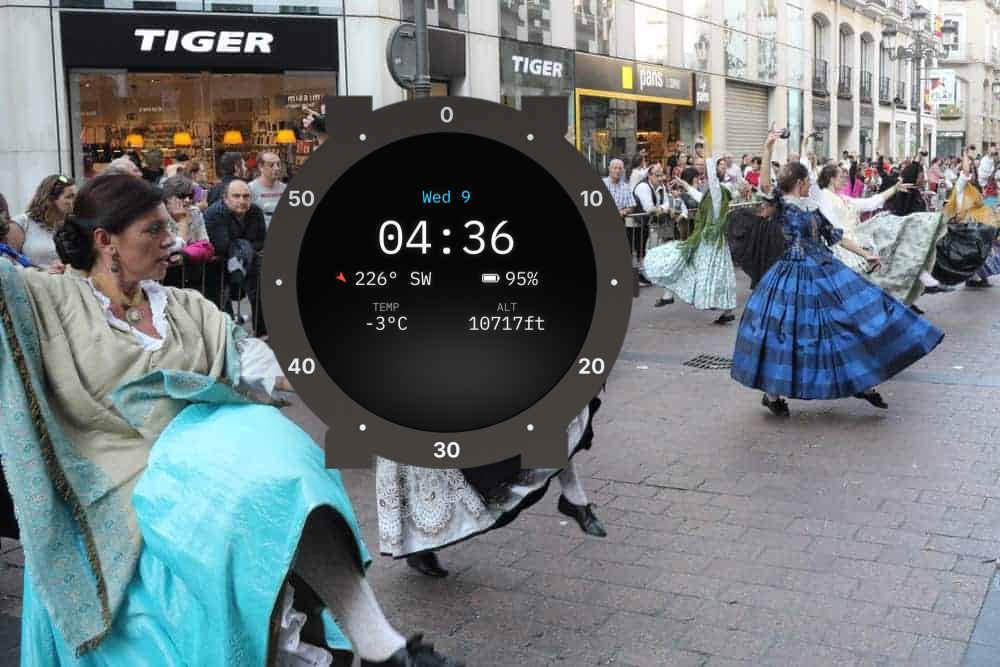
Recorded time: 4:36
